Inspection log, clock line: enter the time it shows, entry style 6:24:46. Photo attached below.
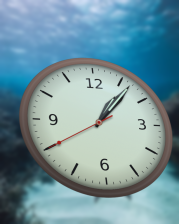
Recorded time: 1:06:40
